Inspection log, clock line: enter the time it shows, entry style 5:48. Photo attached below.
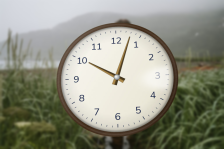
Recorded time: 10:03
